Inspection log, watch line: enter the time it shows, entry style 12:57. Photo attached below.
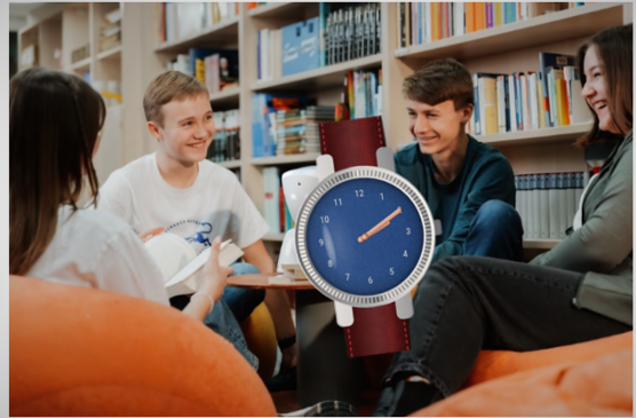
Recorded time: 2:10
